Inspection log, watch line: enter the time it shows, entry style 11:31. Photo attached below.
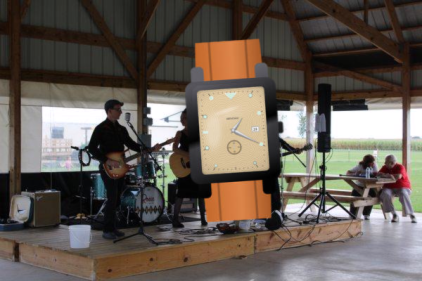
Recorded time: 1:20
